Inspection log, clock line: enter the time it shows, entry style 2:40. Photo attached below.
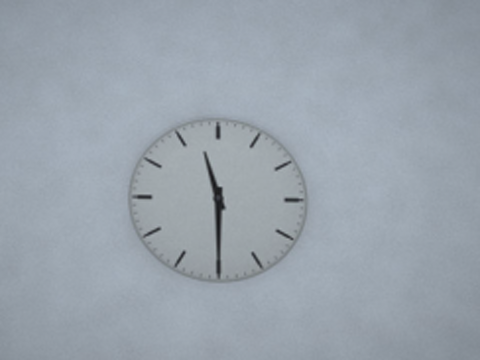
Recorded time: 11:30
